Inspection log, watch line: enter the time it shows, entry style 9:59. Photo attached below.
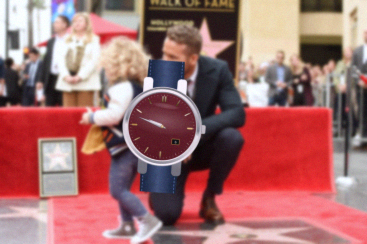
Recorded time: 9:48
